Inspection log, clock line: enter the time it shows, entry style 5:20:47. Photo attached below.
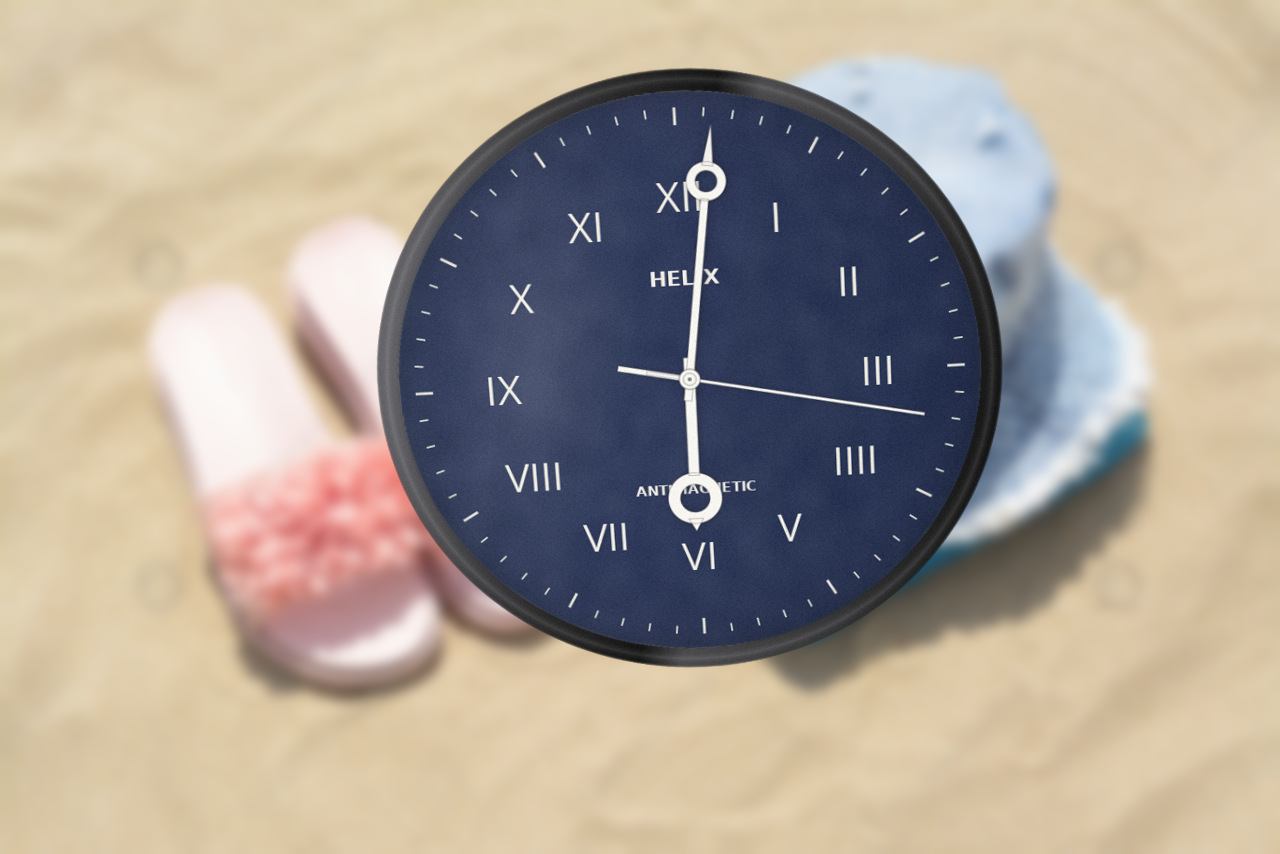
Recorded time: 6:01:17
